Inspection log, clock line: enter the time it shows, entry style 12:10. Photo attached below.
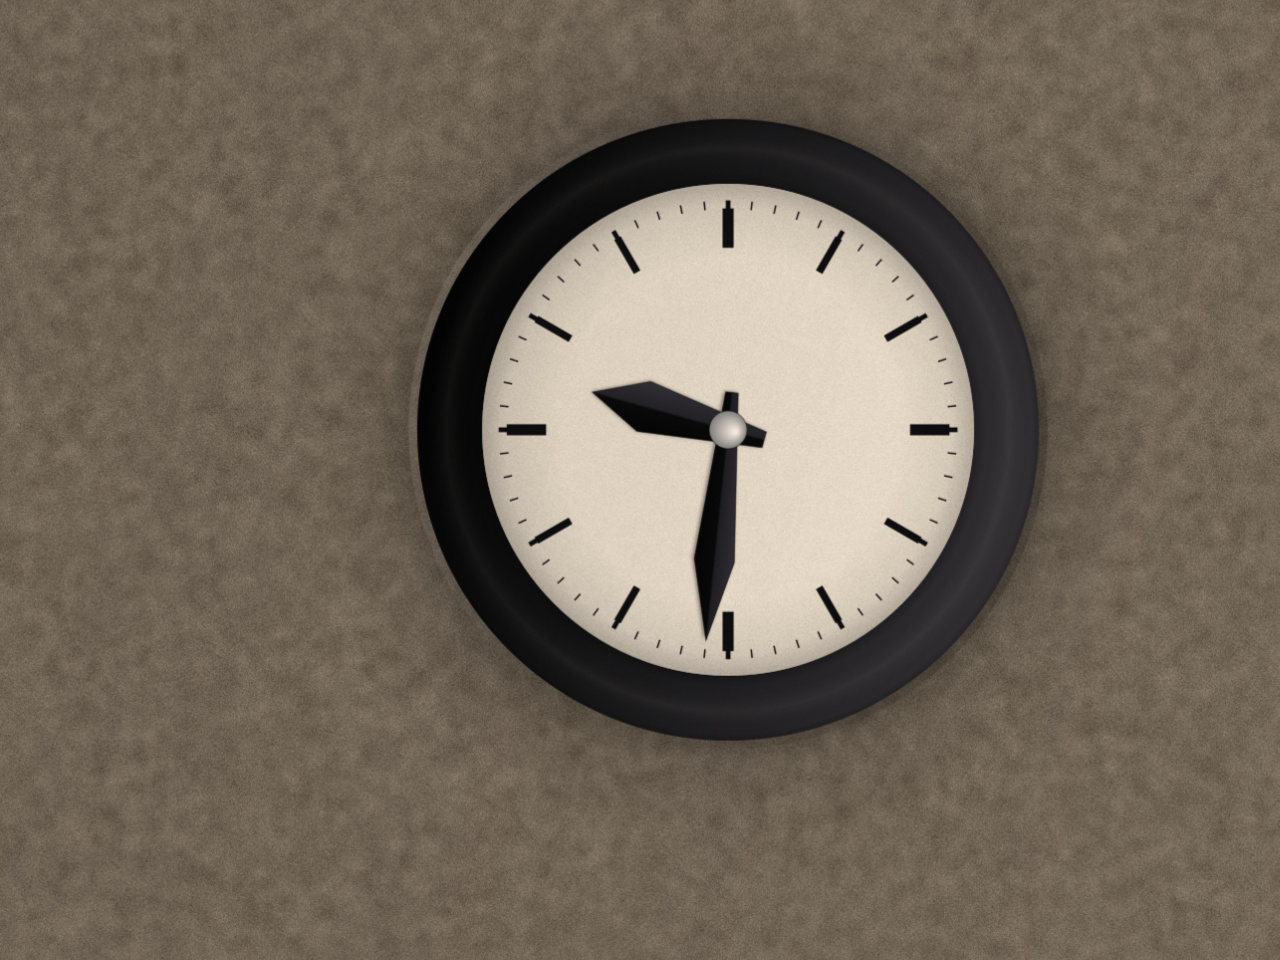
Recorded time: 9:31
